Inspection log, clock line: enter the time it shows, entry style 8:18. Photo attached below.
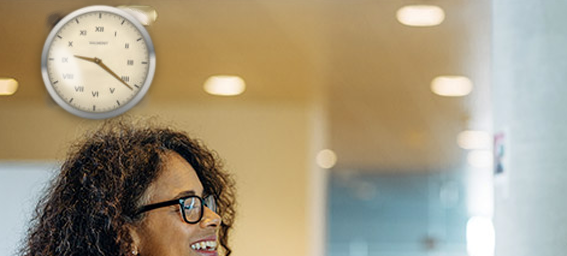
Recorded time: 9:21
